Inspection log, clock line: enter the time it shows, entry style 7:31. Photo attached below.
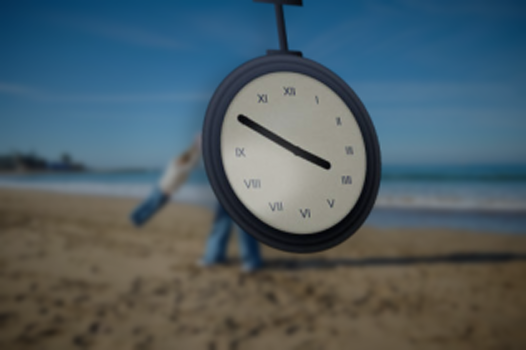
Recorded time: 3:50
